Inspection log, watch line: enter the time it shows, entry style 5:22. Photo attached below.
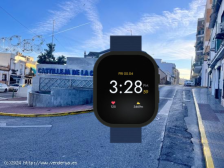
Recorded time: 3:28
